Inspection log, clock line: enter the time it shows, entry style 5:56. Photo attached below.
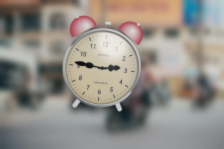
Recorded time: 2:46
